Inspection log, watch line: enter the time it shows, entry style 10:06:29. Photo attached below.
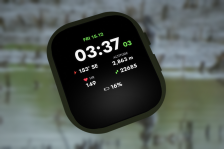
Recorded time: 3:37:03
